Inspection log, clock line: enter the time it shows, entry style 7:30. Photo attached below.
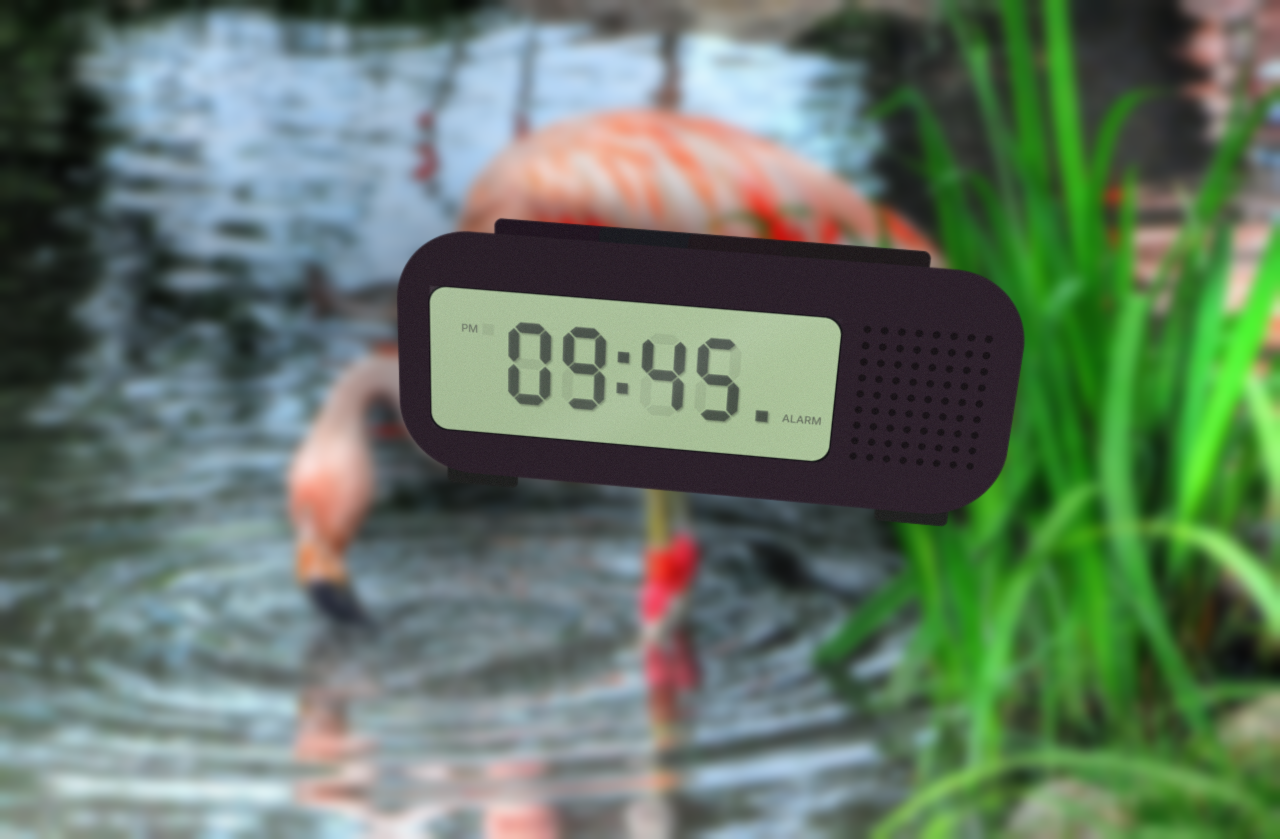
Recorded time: 9:45
